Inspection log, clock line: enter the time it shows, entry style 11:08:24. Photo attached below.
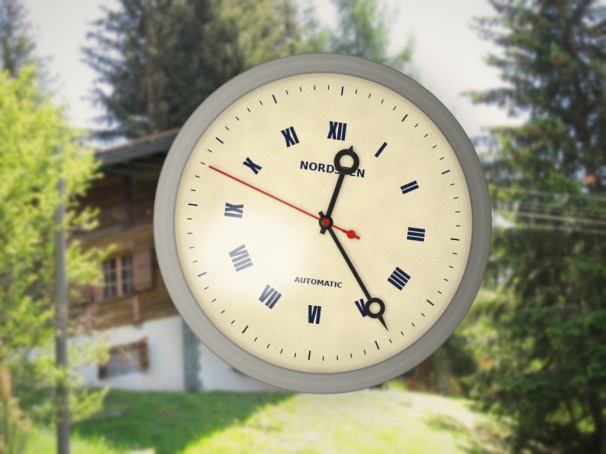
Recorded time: 12:23:48
